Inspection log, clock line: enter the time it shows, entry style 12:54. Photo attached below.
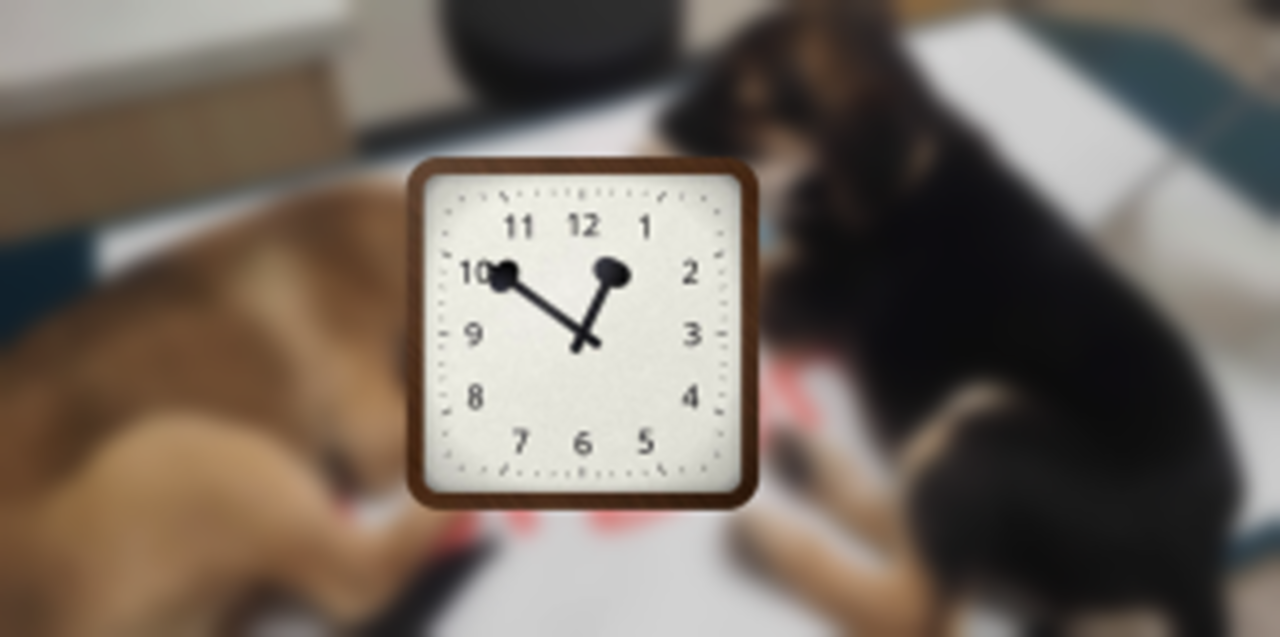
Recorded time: 12:51
